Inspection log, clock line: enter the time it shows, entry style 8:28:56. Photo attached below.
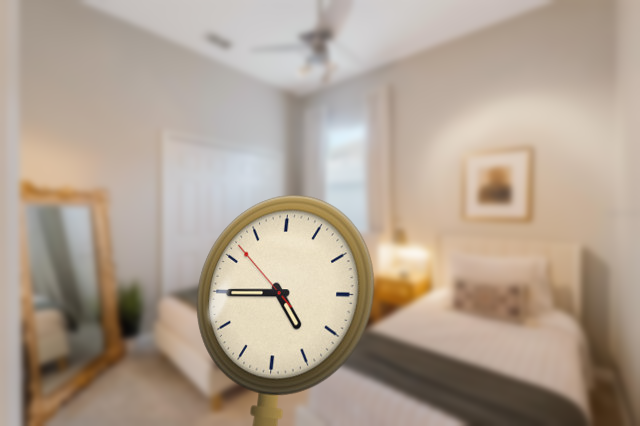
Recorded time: 4:44:52
